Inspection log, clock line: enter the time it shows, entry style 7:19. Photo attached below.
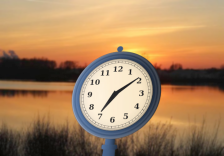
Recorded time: 7:09
